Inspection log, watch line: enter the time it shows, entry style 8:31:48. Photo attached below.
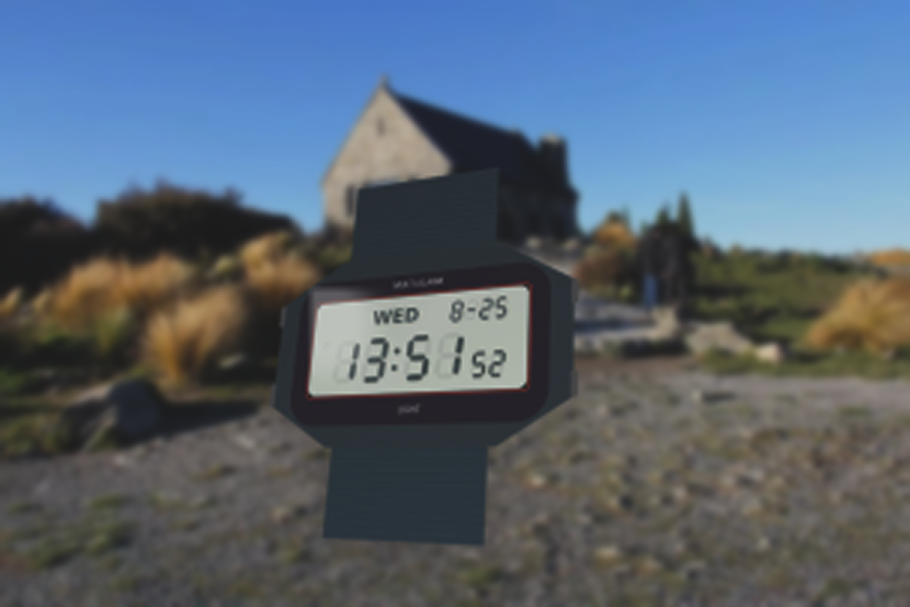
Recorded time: 13:51:52
